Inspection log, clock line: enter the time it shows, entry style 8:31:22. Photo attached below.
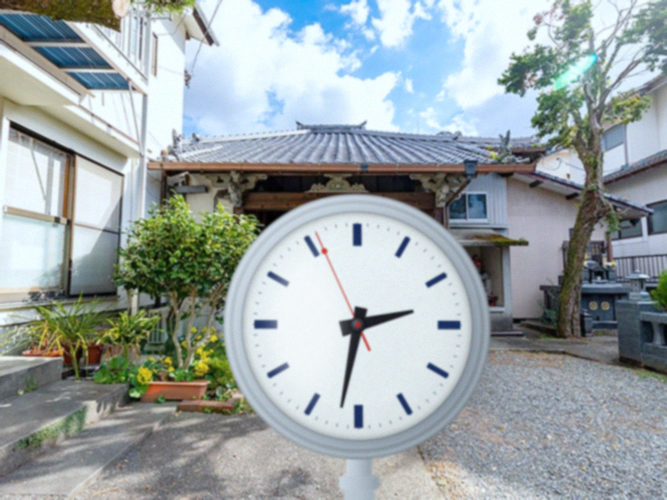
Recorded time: 2:31:56
